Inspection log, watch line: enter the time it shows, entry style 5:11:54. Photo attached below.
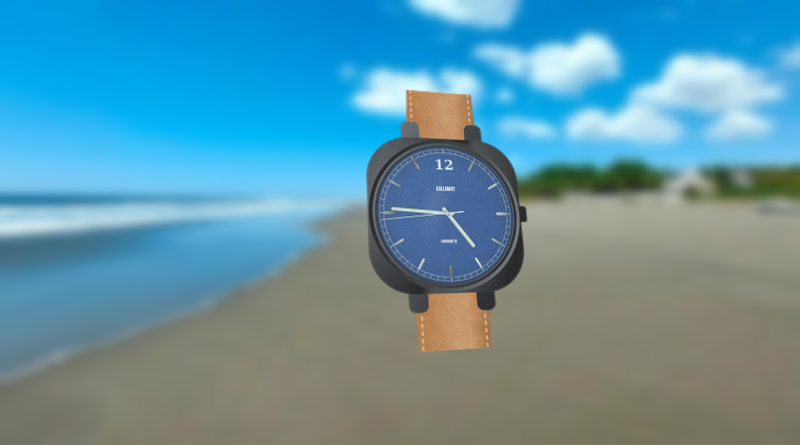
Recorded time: 4:45:44
